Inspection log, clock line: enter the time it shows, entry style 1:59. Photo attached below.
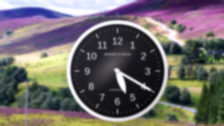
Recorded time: 5:20
